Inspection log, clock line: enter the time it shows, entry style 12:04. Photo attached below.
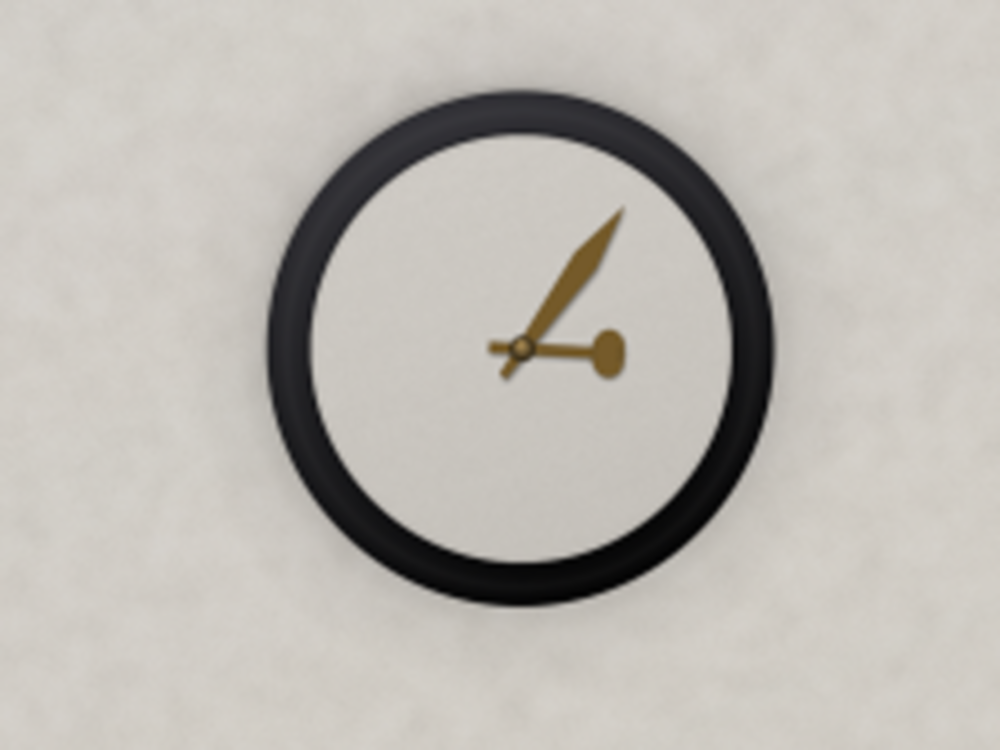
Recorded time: 3:06
